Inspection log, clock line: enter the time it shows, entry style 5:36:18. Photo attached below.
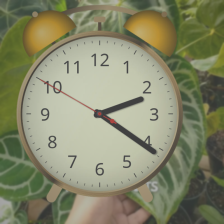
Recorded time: 2:20:50
